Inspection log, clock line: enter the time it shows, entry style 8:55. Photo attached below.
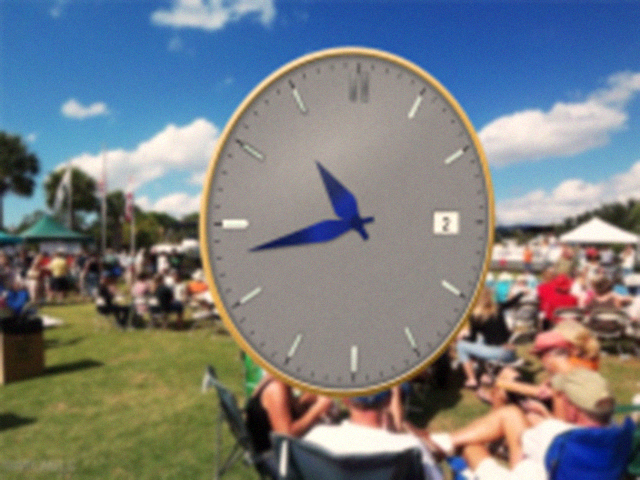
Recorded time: 10:43
